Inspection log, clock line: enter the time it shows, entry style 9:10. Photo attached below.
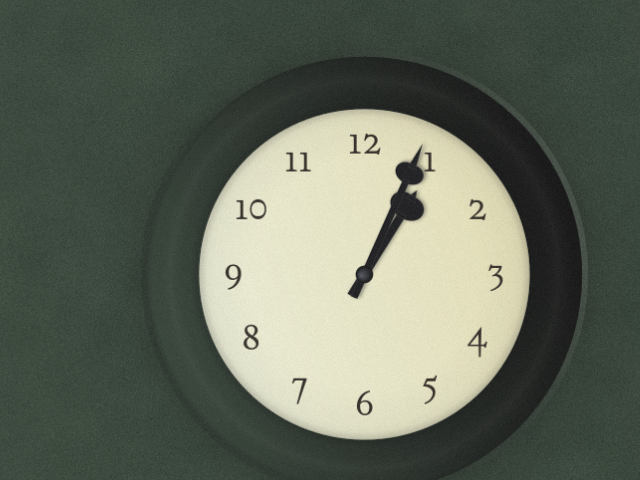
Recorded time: 1:04
